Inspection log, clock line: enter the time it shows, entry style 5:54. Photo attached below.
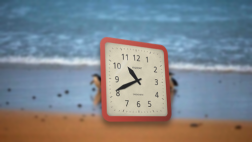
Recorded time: 10:41
